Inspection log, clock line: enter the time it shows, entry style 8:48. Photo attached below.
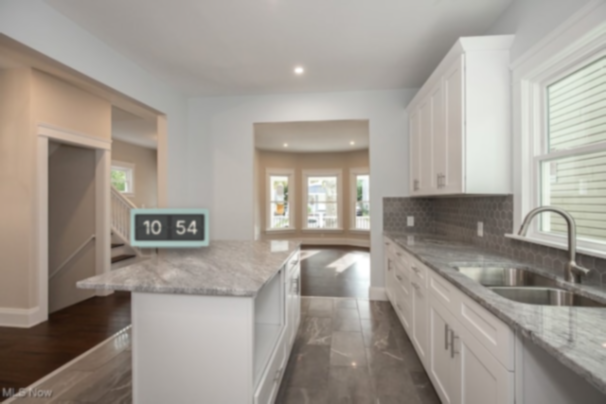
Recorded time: 10:54
